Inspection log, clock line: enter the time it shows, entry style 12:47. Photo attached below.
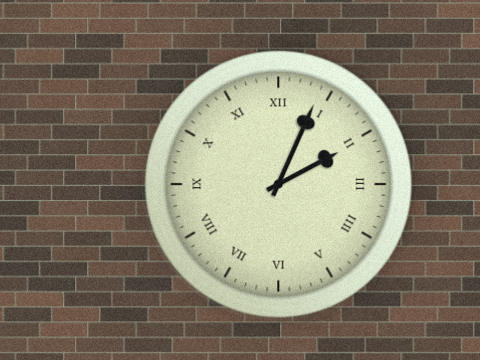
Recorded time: 2:04
